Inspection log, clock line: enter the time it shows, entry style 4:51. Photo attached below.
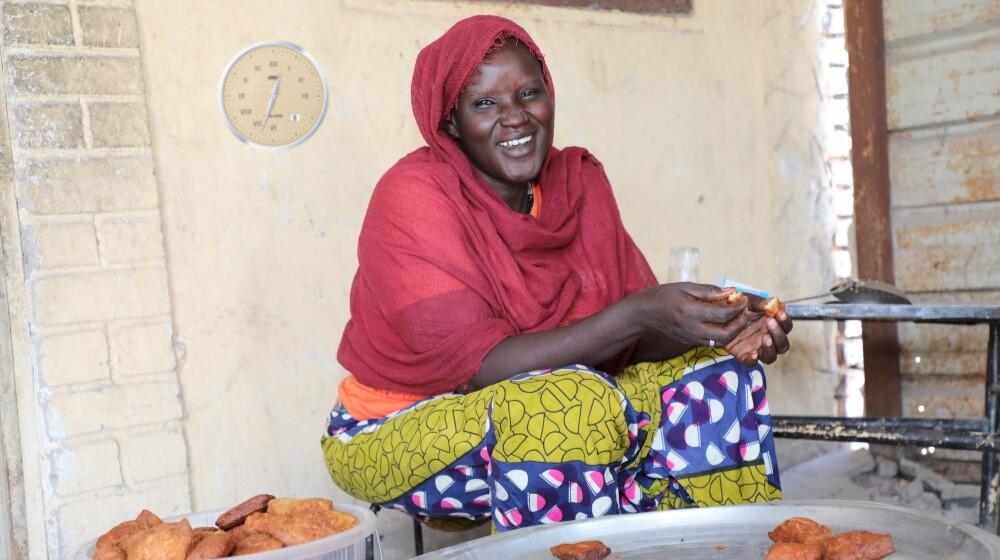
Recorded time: 12:33
